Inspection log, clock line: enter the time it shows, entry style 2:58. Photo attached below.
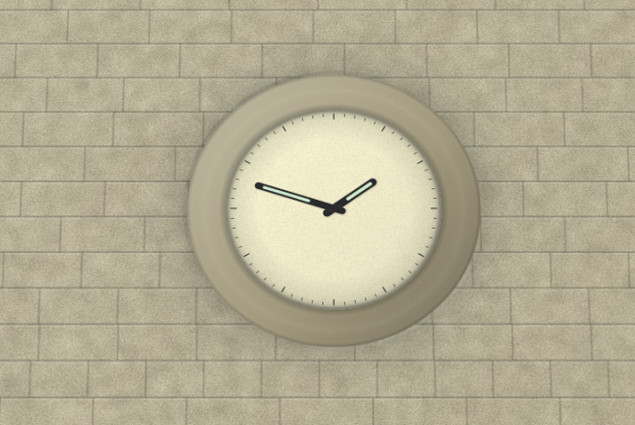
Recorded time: 1:48
